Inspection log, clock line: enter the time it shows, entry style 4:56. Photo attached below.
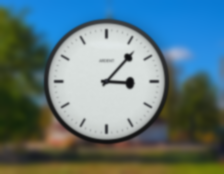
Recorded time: 3:07
